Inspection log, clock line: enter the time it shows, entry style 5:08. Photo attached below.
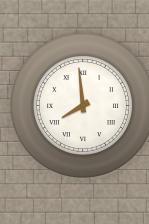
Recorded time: 7:59
